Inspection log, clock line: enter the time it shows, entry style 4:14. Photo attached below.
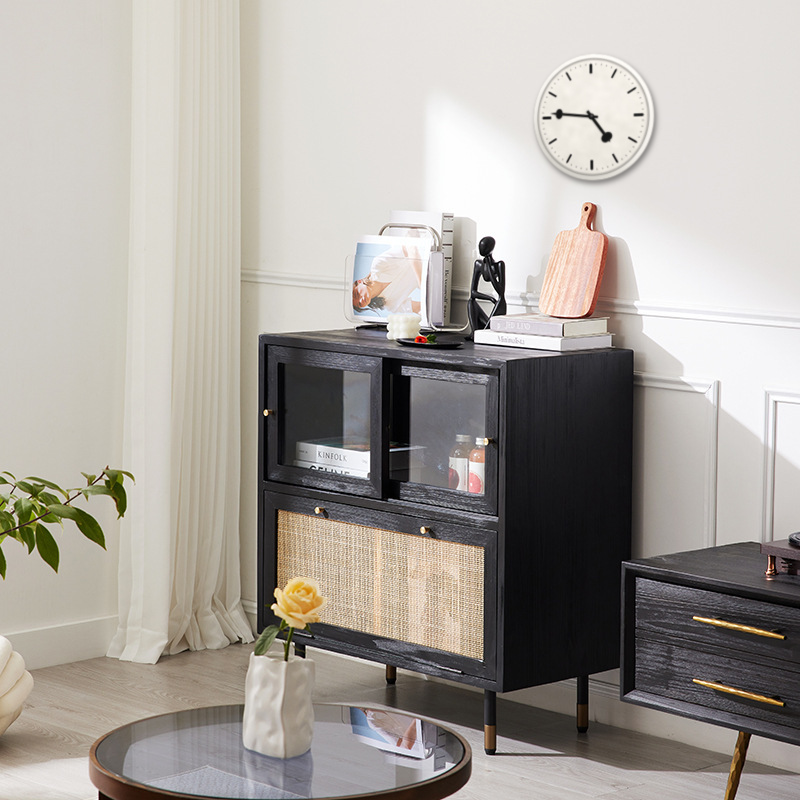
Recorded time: 4:46
